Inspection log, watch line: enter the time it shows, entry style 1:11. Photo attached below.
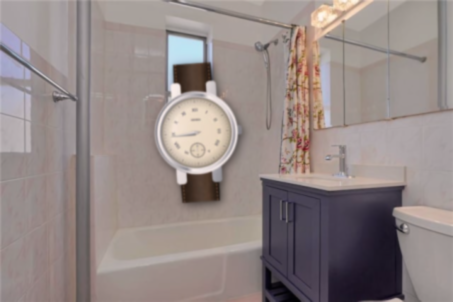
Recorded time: 8:44
